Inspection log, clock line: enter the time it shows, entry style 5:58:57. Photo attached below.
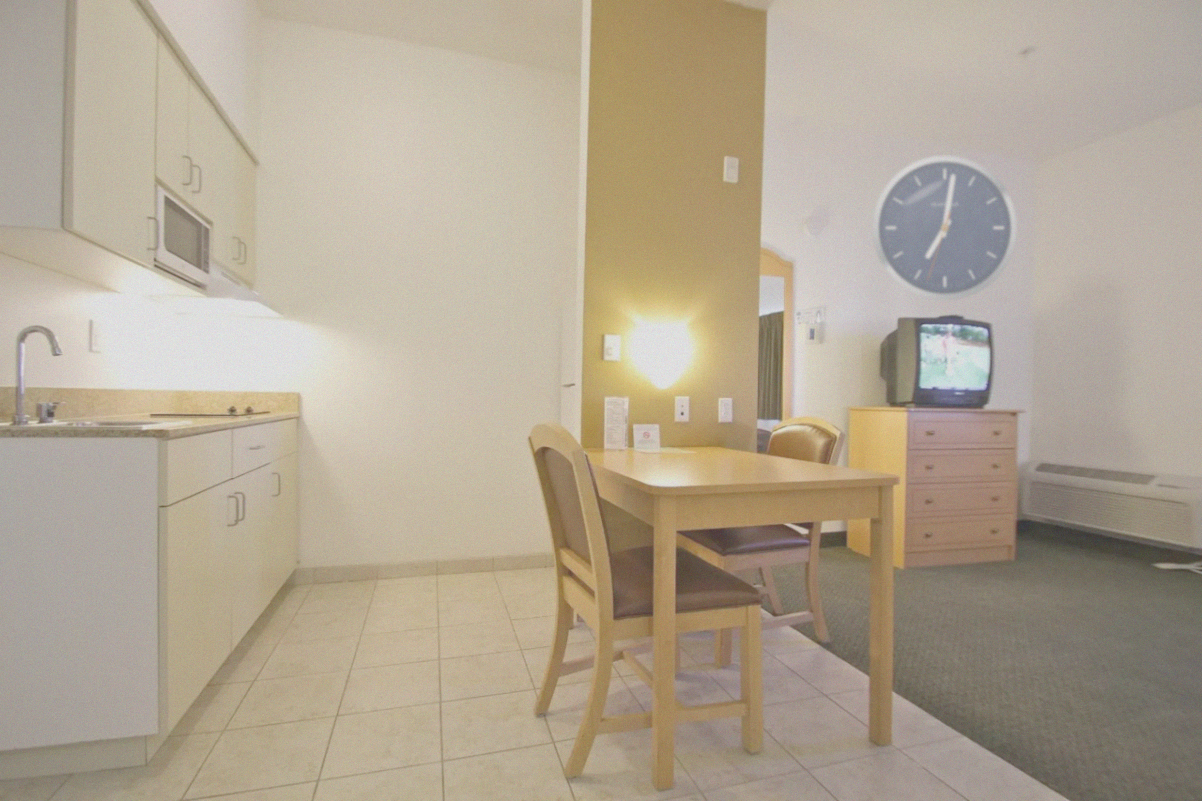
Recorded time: 7:01:33
